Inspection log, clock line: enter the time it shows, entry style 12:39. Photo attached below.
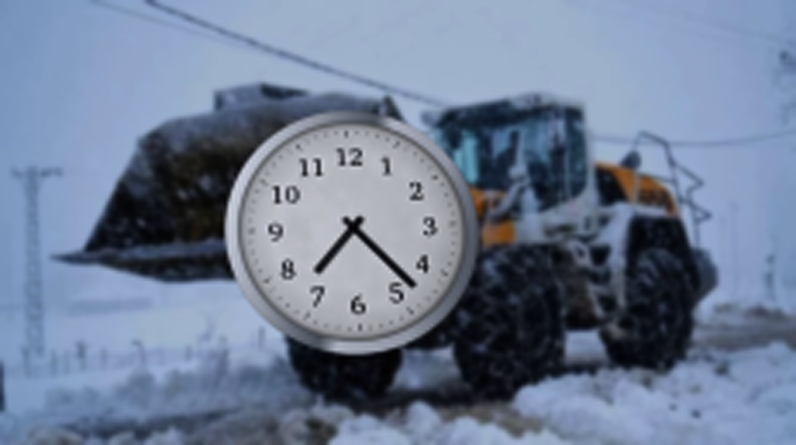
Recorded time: 7:23
